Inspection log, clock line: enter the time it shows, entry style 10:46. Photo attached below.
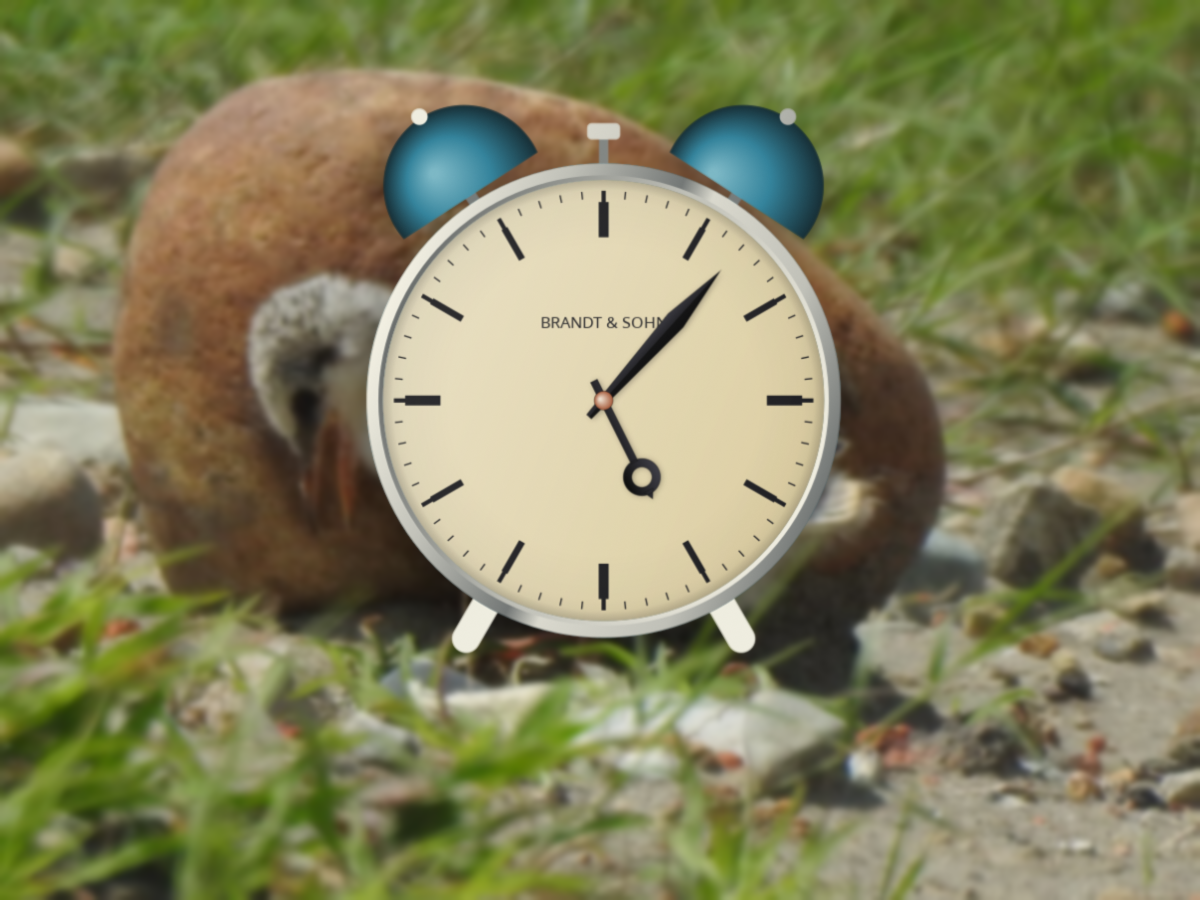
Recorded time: 5:07
